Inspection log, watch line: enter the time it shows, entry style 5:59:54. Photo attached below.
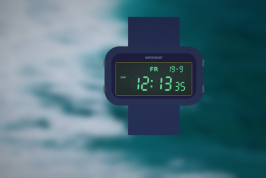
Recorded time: 12:13:35
